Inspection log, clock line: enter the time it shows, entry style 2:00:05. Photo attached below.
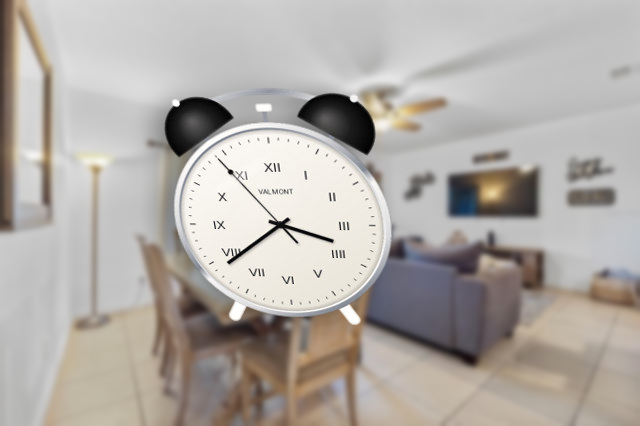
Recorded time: 3:38:54
